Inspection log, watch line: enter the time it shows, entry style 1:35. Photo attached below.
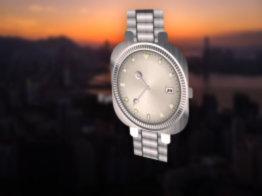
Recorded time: 10:37
